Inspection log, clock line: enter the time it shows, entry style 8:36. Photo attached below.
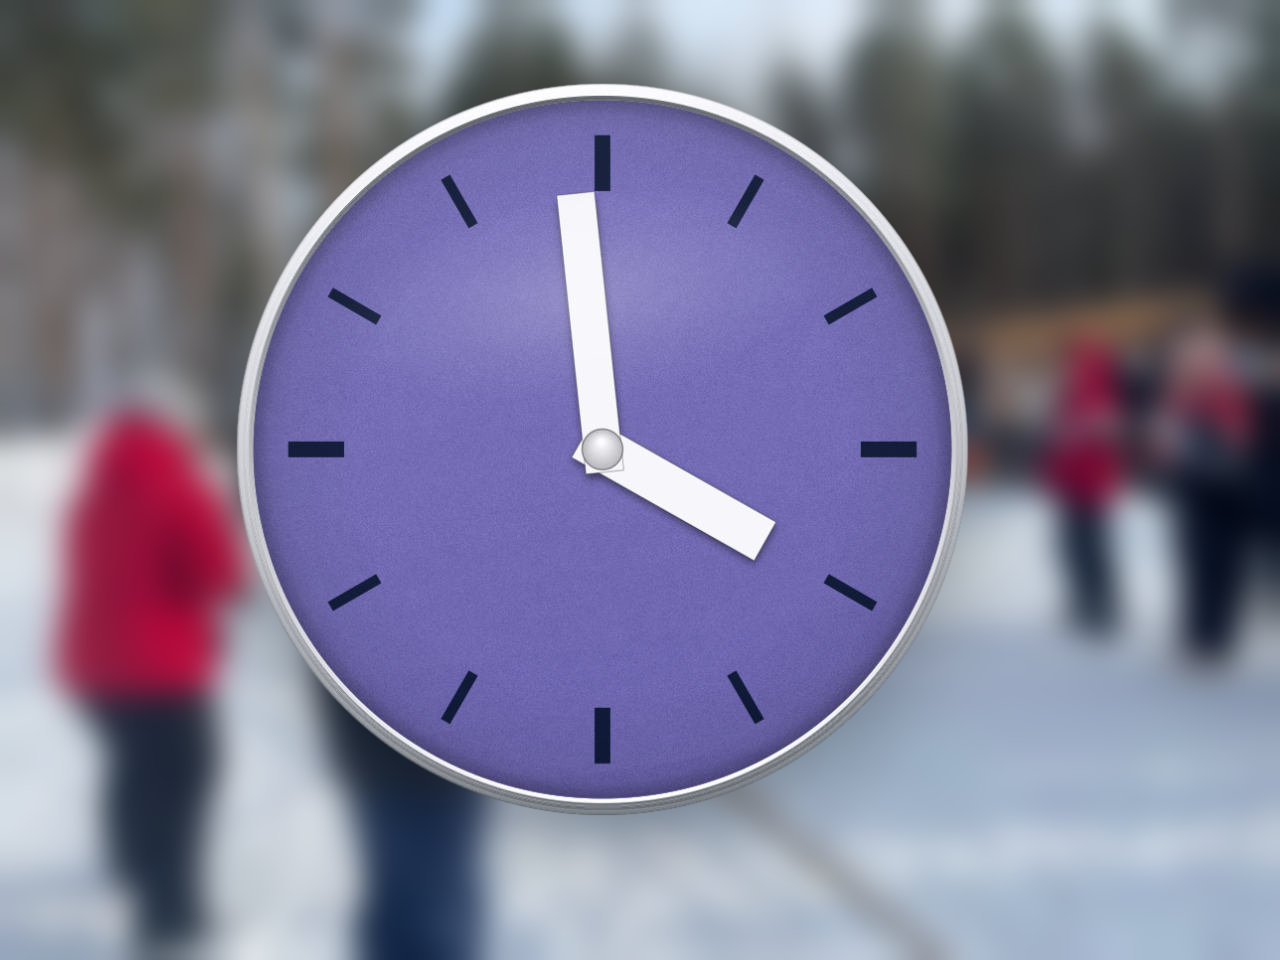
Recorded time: 3:59
